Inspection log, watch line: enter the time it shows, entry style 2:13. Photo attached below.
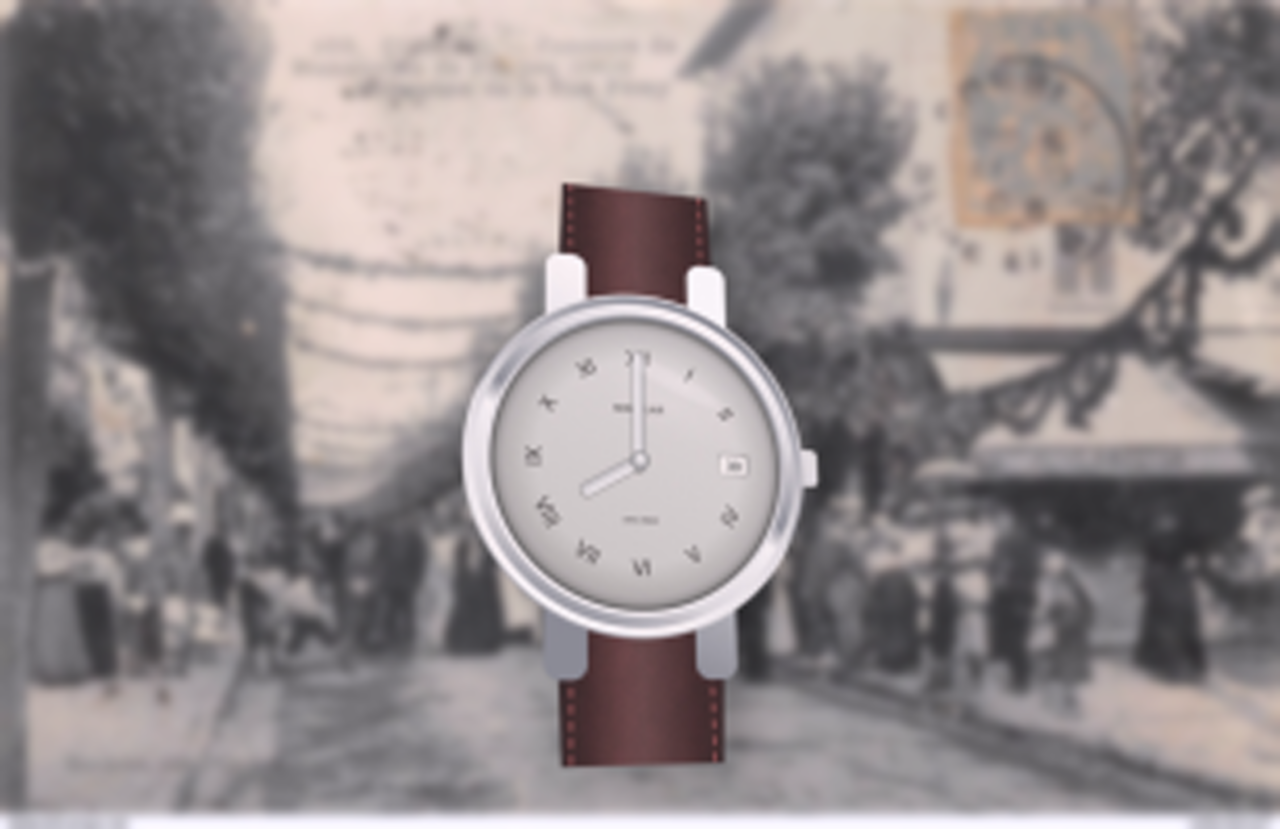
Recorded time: 8:00
